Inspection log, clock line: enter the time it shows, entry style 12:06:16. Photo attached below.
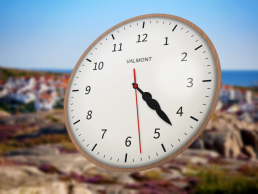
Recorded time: 4:22:28
